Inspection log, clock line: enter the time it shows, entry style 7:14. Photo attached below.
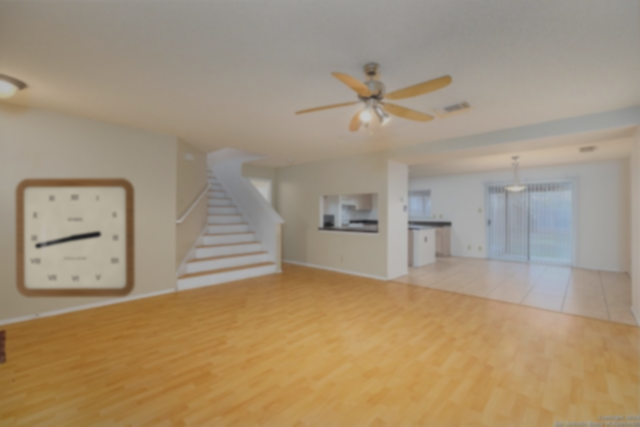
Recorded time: 2:43
